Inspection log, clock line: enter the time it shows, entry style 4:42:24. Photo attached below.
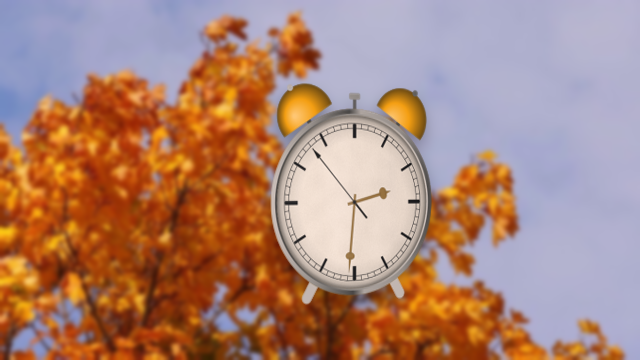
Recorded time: 2:30:53
